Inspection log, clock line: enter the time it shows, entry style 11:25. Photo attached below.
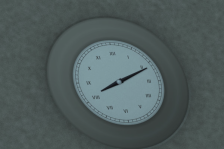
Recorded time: 8:11
